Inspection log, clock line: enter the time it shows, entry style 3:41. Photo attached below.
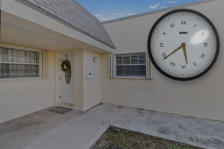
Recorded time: 5:39
